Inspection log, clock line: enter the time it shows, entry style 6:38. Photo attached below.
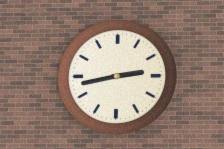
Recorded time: 2:43
